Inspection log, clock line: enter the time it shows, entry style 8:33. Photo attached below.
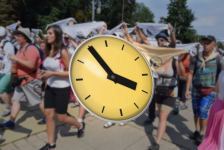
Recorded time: 3:55
